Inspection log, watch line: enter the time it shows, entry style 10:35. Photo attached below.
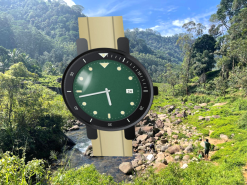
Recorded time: 5:43
